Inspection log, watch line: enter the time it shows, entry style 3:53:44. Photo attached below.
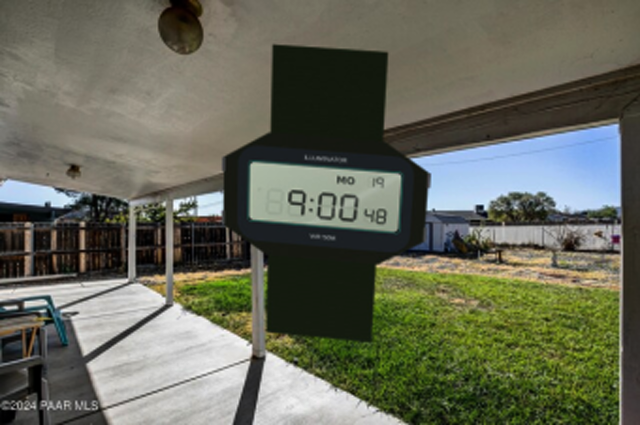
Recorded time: 9:00:48
